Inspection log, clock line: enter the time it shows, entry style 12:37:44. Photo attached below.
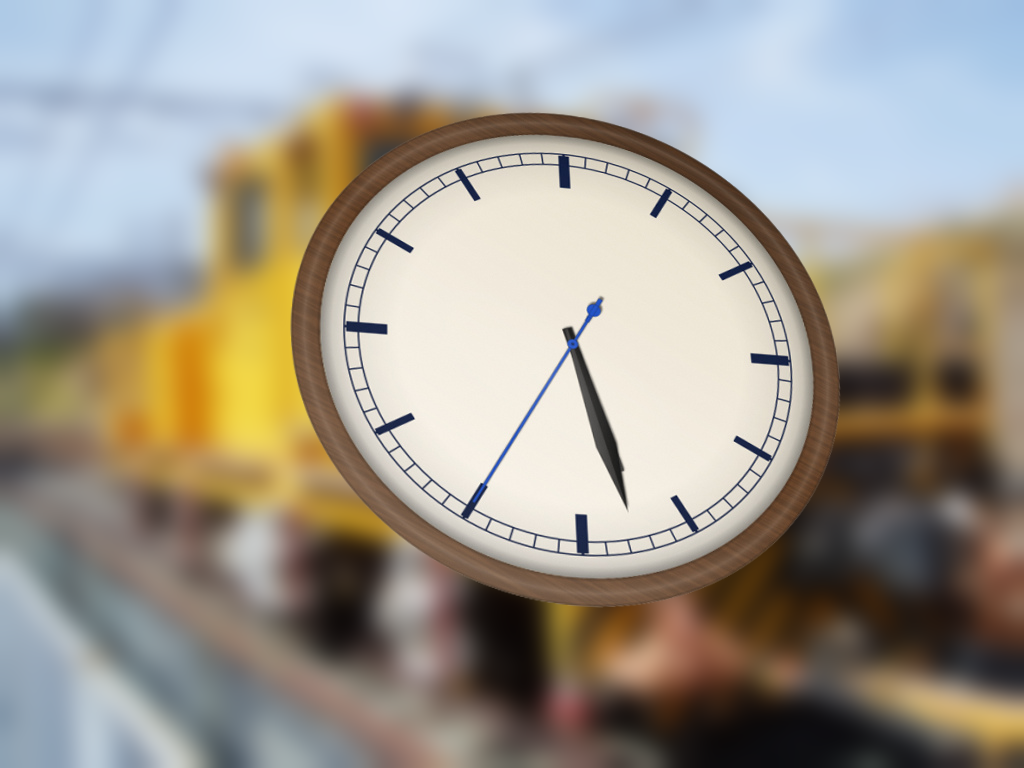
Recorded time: 5:27:35
